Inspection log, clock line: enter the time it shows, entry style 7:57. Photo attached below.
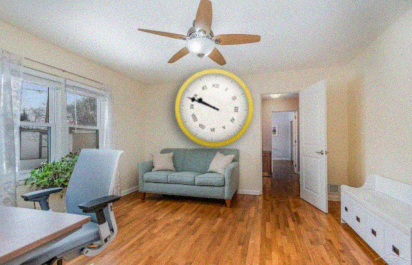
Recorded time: 9:48
